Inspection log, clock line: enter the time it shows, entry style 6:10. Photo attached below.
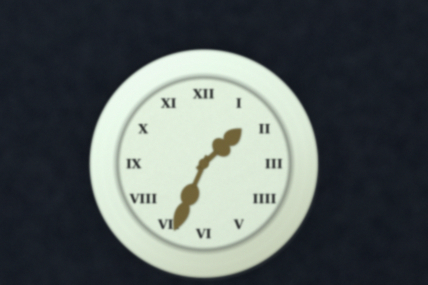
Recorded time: 1:34
